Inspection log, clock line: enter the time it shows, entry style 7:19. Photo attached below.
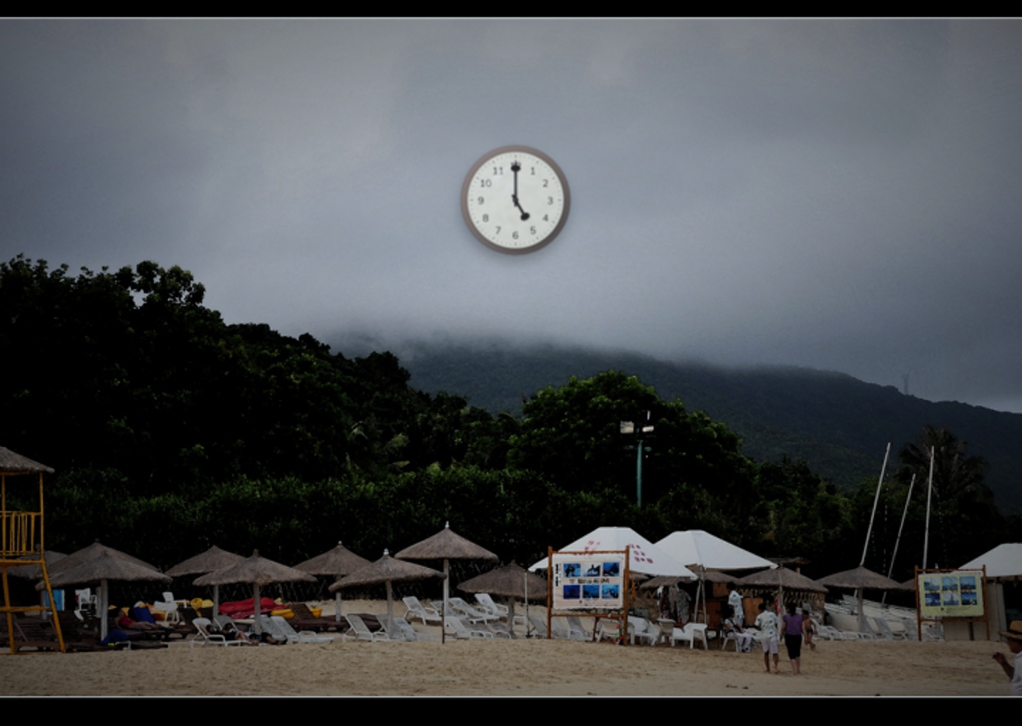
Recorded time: 5:00
